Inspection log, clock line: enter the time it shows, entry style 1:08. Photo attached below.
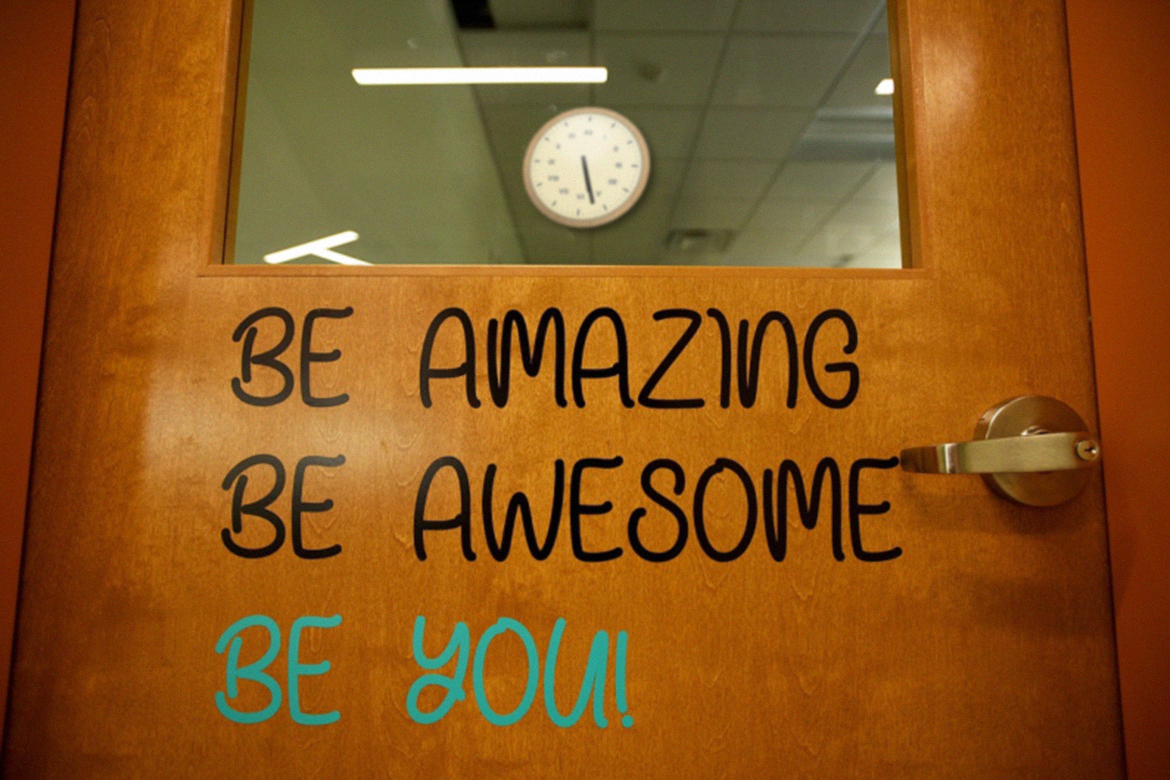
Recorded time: 5:27
